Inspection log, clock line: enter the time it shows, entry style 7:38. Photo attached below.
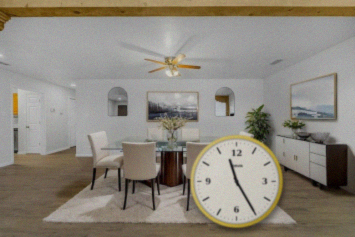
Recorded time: 11:25
